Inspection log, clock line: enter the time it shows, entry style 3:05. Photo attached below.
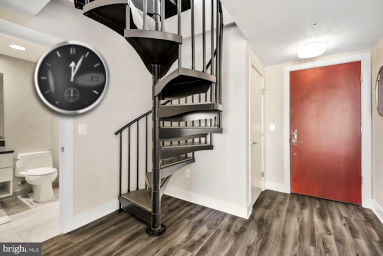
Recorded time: 12:04
